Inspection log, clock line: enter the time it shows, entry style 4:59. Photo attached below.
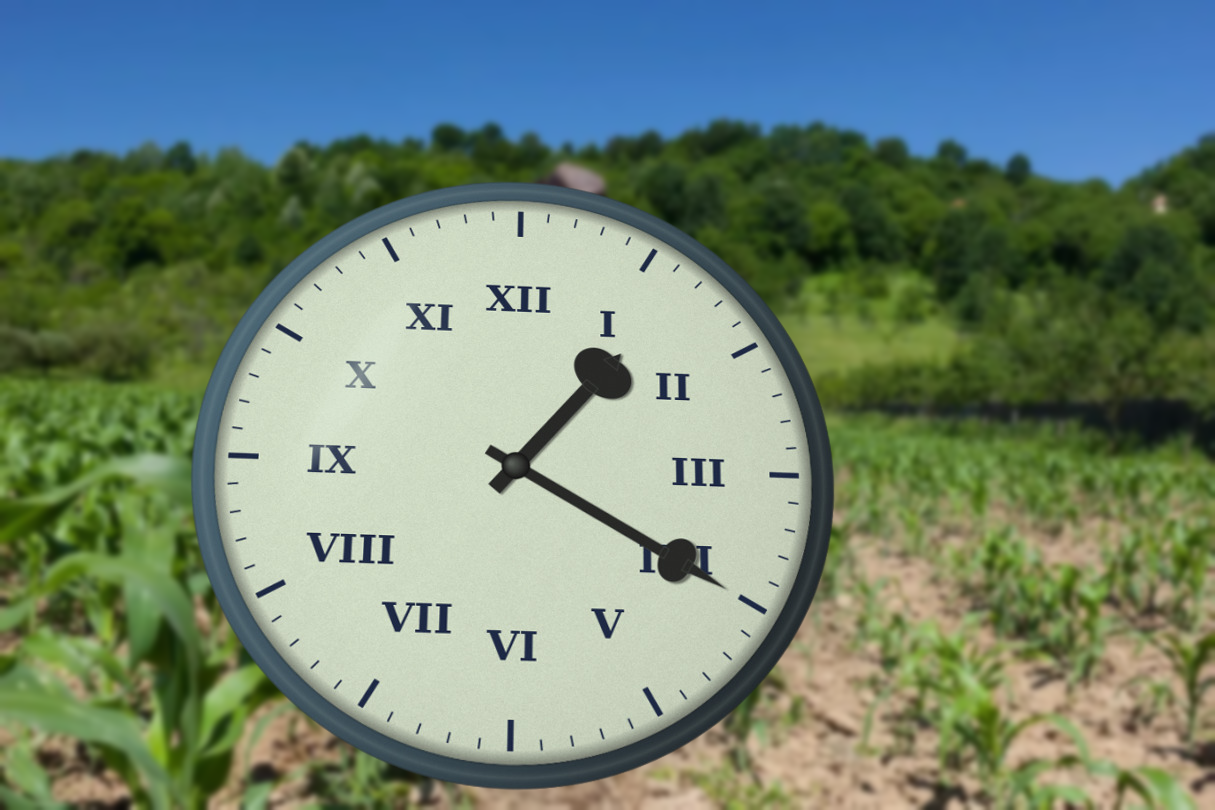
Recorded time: 1:20
